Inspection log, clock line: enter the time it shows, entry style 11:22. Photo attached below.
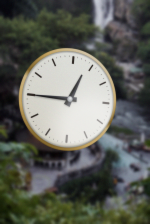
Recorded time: 12:45
